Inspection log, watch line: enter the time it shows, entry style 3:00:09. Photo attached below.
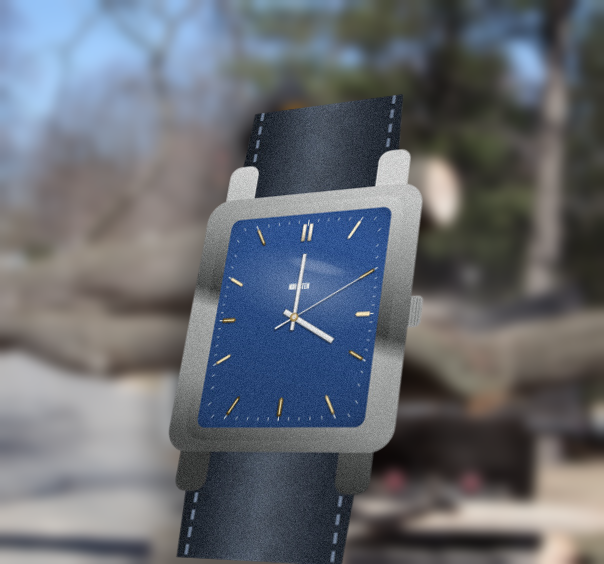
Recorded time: 4:00:10
